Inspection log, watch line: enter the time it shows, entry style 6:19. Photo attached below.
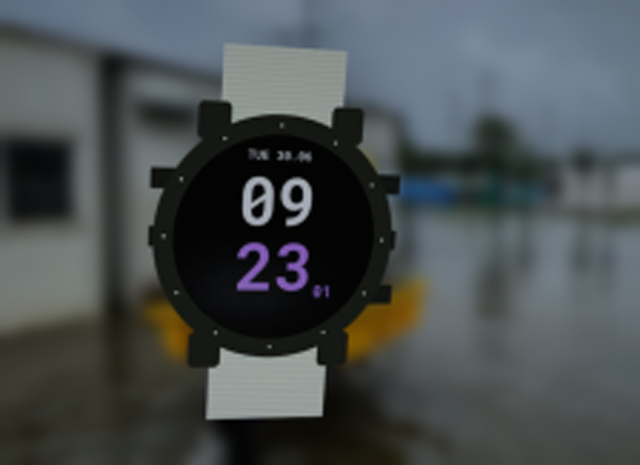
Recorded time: 9:23
